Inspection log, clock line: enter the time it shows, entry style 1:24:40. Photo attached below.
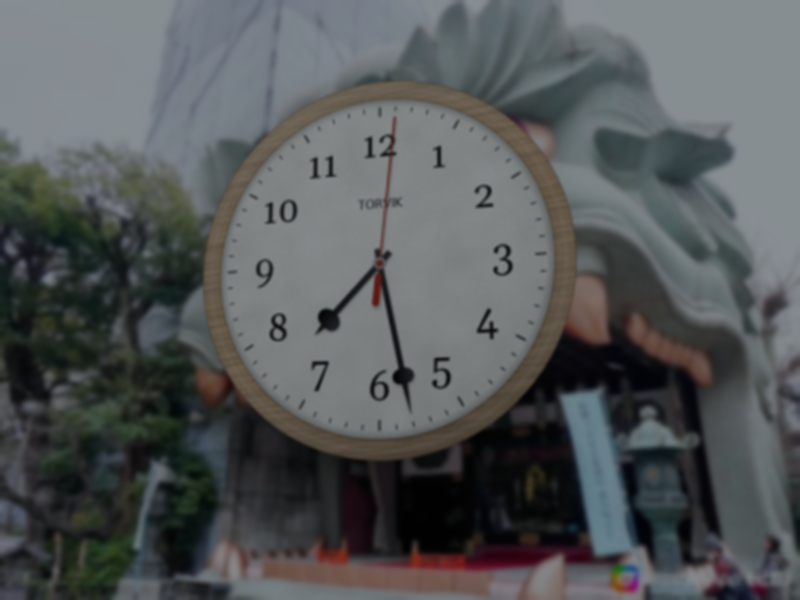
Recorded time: 7:28:01
